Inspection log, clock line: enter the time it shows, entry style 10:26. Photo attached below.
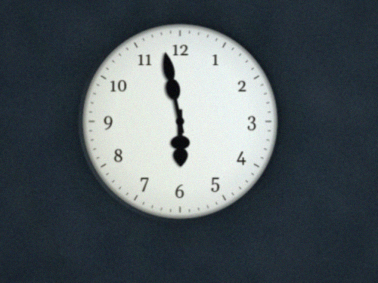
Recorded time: 5:58
